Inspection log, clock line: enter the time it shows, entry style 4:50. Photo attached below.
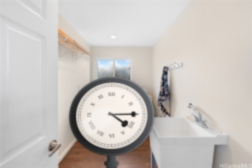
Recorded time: 4:15
